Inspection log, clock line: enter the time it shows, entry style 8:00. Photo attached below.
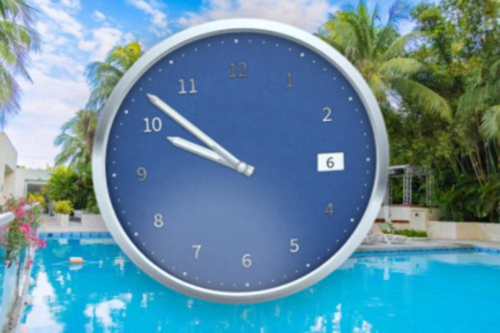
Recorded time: 9:52
